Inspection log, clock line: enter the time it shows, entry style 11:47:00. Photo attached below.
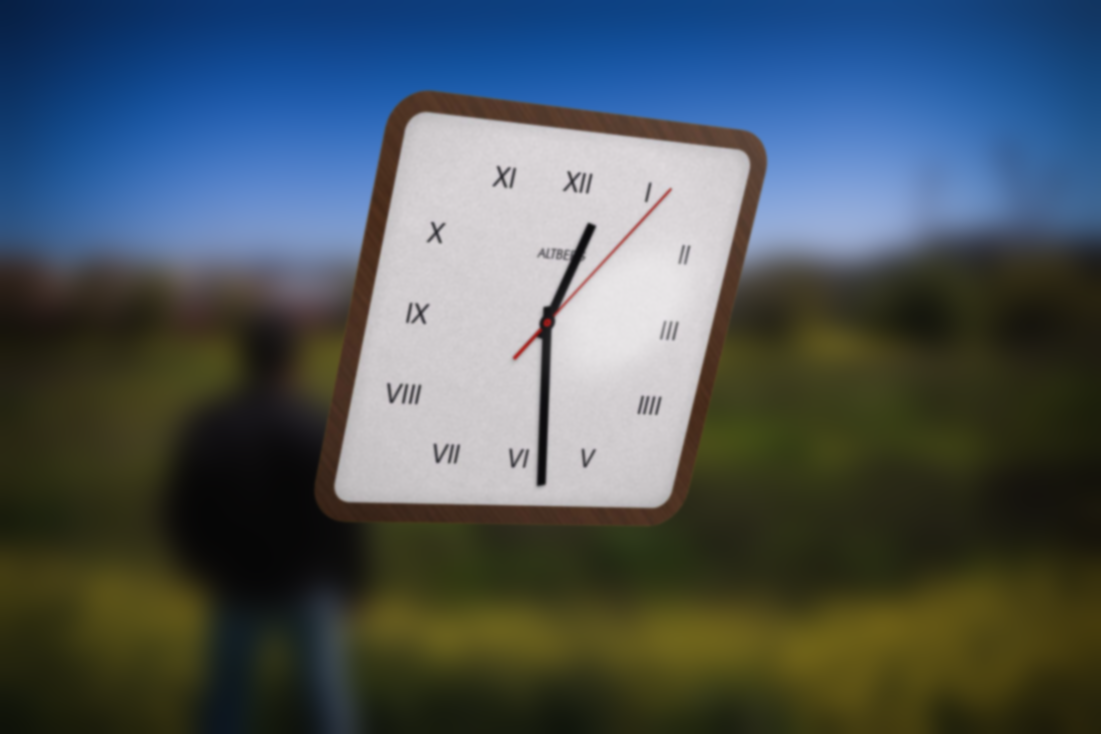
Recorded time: 12:28:06
